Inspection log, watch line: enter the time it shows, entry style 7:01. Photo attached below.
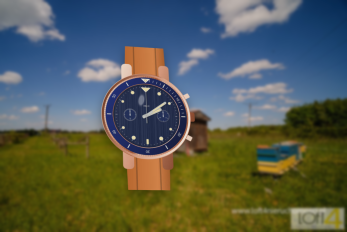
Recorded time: 2:09
